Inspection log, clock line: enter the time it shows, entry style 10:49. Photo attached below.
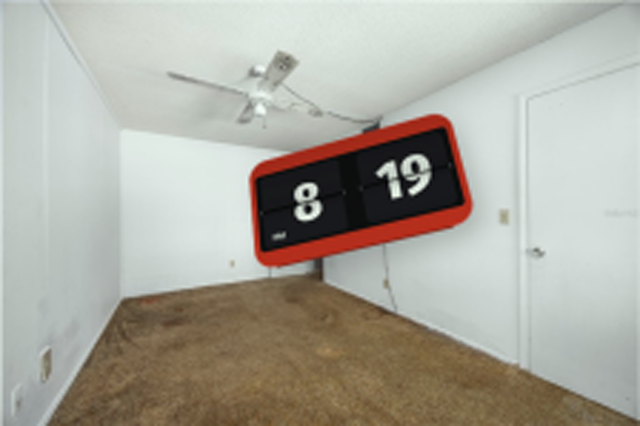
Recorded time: 8:19
